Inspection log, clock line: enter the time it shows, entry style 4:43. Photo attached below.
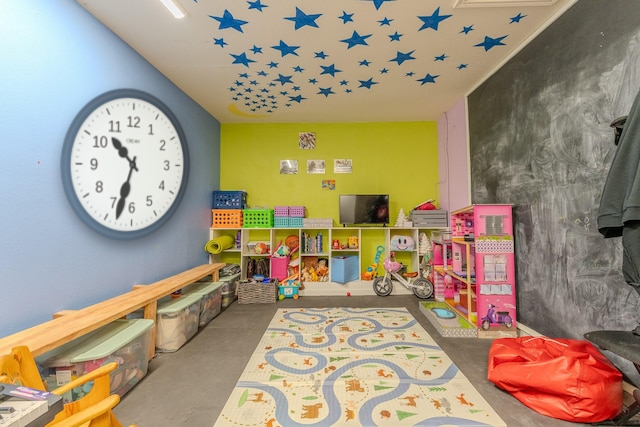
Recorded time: 10:33
